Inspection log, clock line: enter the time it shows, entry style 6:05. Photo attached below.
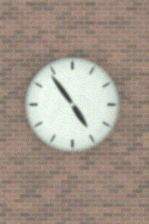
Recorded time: 4:54
